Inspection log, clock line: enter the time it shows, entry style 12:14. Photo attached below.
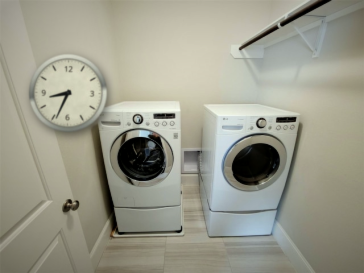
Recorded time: 8:34
